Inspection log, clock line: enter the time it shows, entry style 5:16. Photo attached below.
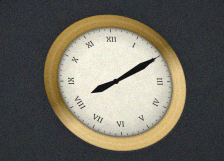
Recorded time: 8:10
